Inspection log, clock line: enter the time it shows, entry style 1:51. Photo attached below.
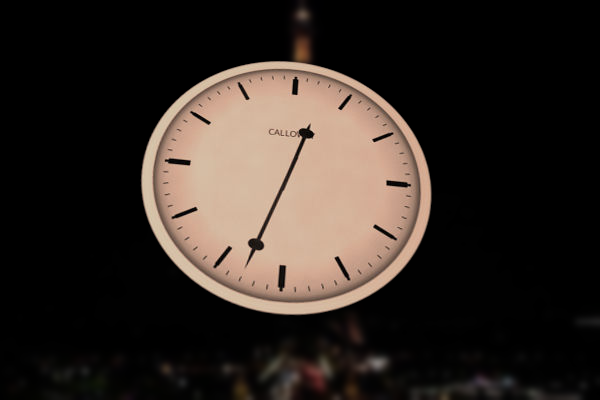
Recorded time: 12:33
